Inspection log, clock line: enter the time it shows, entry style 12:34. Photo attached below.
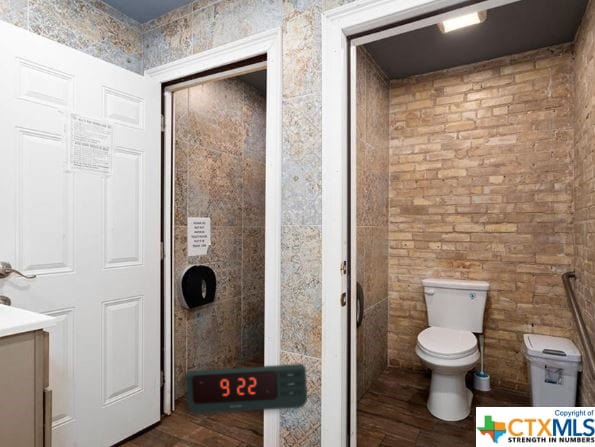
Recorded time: 9:22
